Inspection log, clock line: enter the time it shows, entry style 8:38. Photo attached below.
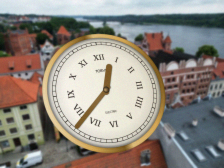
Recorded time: 12:38
